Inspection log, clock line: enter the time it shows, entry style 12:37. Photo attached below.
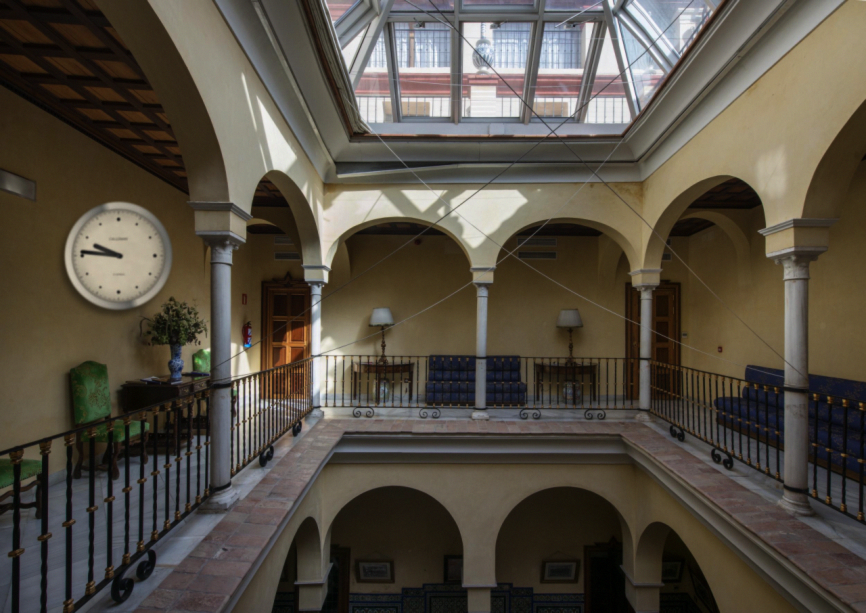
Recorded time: 9:46
